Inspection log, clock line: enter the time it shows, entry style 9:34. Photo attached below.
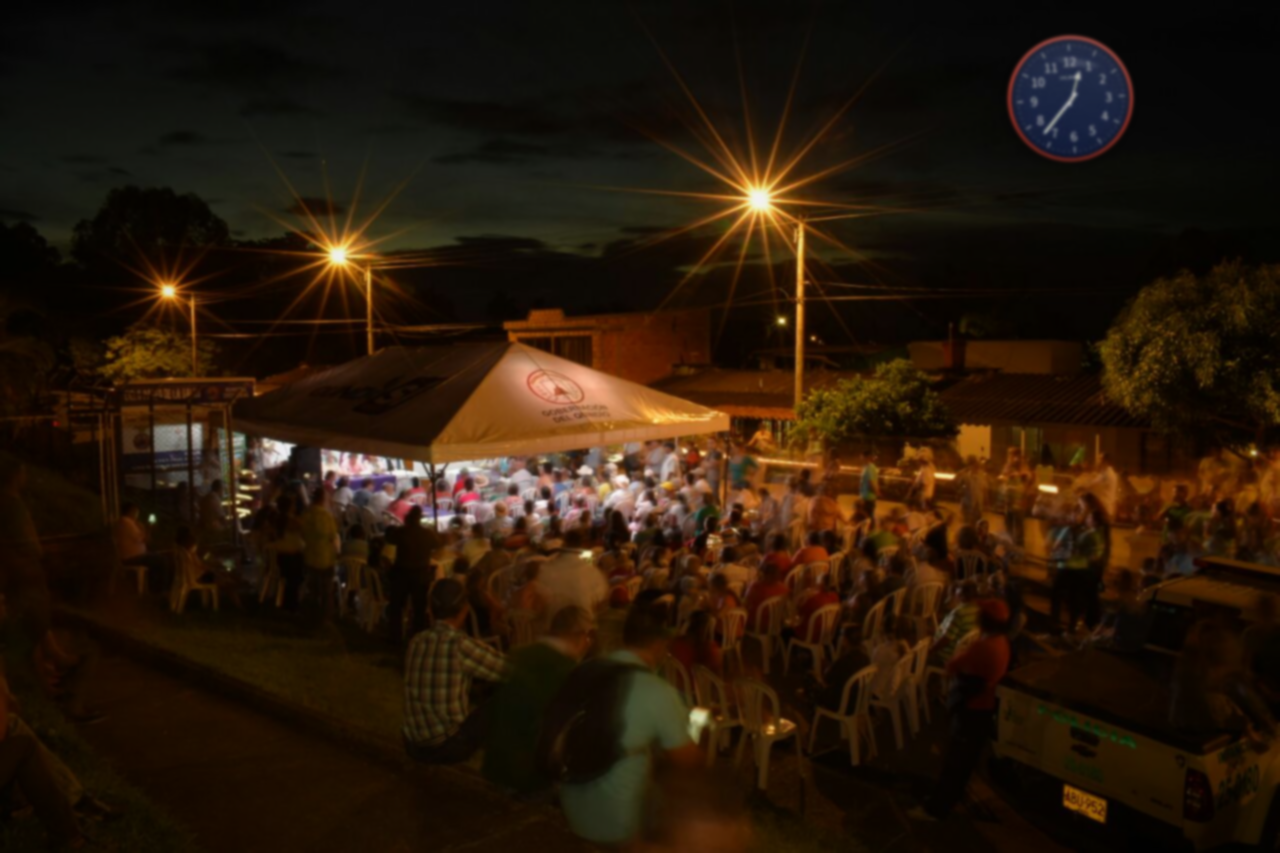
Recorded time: 12:37
